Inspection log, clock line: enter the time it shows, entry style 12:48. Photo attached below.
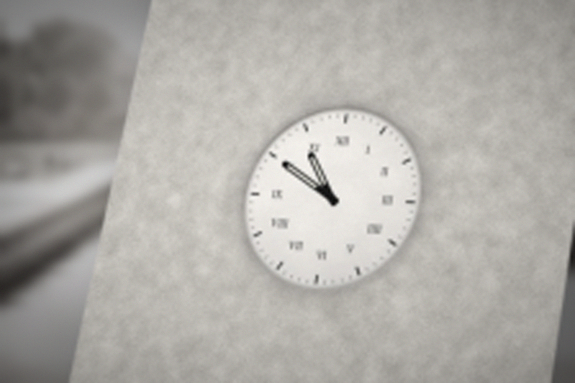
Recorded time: 10:50
